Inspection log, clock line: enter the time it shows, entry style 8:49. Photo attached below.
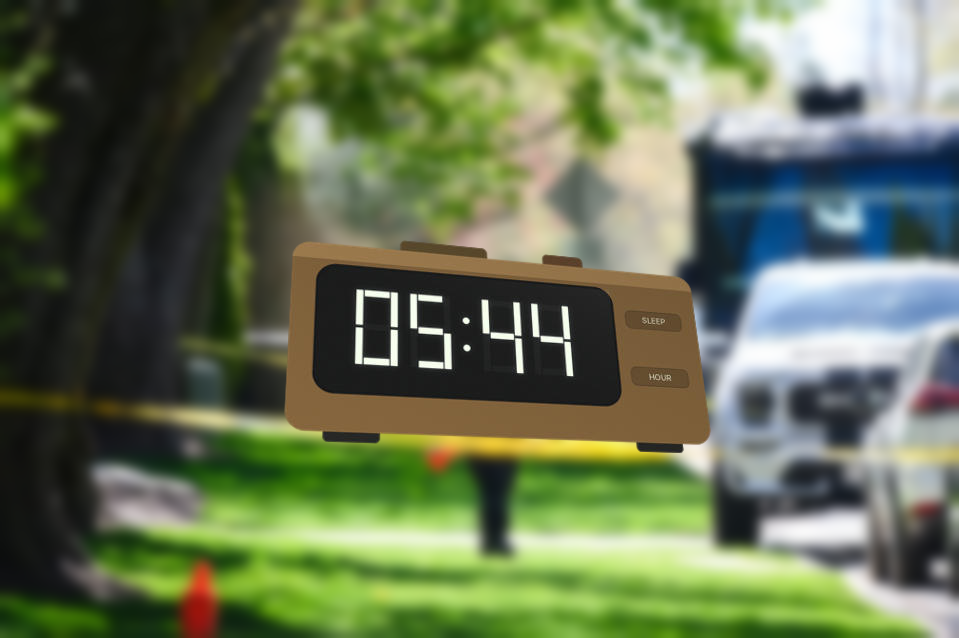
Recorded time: 5:44
